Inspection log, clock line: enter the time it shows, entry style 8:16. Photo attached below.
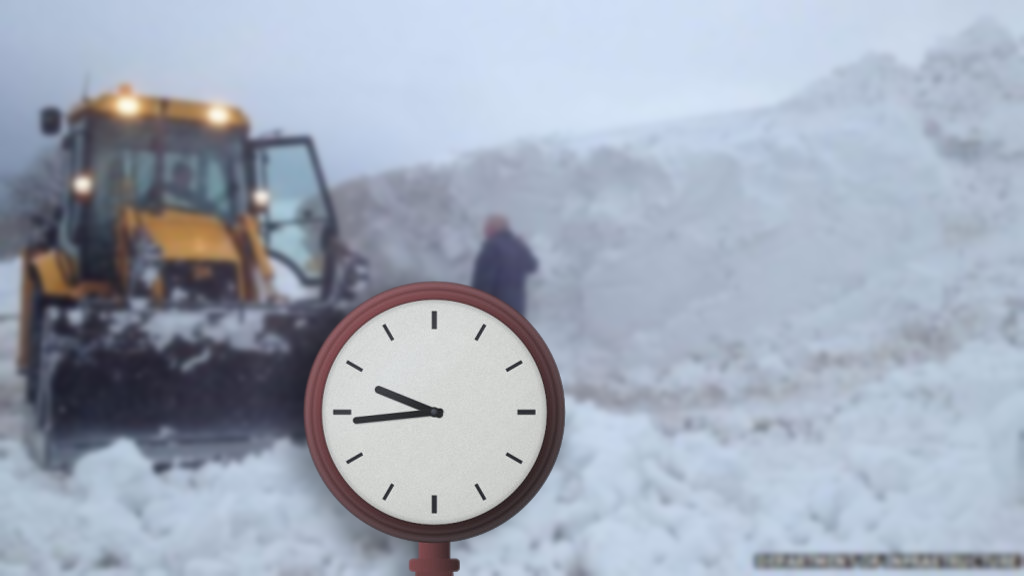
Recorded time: 9:44
